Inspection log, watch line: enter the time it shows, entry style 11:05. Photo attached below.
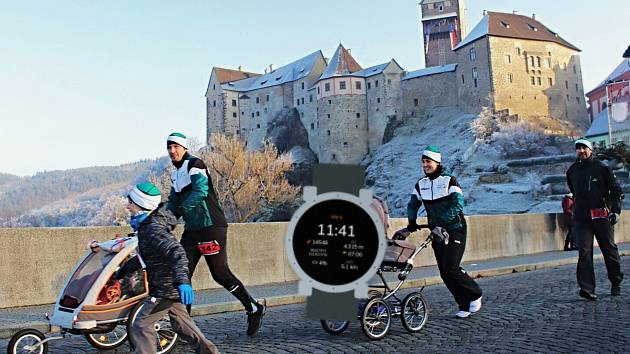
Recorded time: 11:41
